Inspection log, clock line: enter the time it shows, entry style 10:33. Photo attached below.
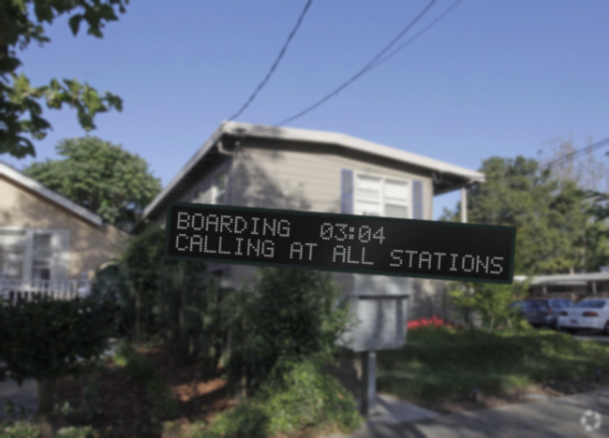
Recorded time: 3:04
